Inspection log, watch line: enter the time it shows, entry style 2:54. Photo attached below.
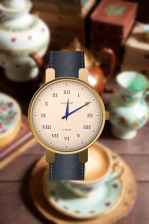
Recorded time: 12:10
